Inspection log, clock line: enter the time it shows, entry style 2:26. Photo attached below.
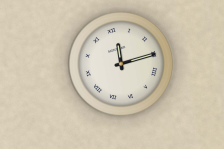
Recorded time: 12:15
